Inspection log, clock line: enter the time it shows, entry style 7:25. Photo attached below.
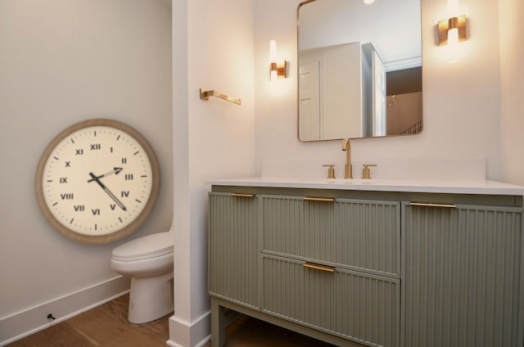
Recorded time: 2:23
